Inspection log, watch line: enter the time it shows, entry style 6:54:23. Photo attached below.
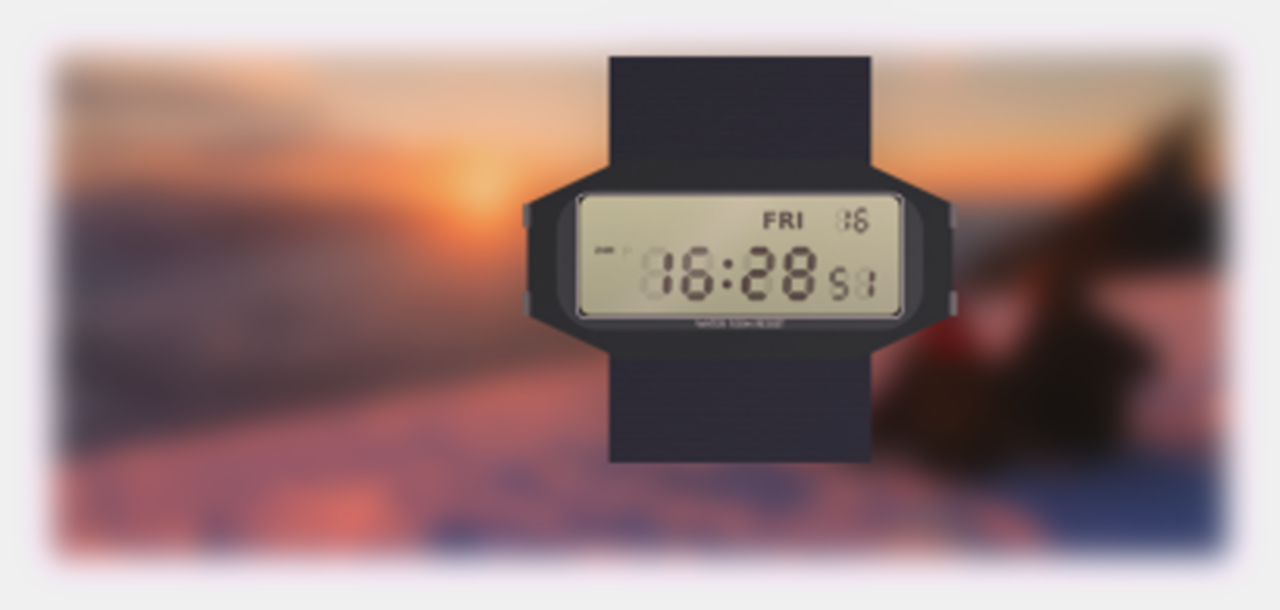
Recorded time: 16:28:51
